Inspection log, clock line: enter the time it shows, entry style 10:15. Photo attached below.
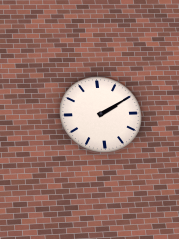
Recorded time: 2:10
